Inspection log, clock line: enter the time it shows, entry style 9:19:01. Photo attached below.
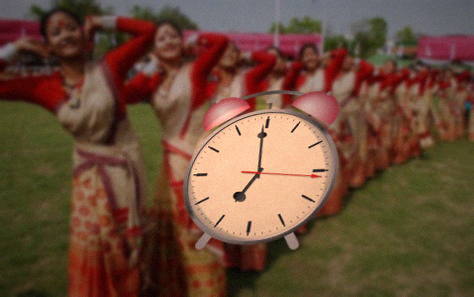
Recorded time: 6:59:16
